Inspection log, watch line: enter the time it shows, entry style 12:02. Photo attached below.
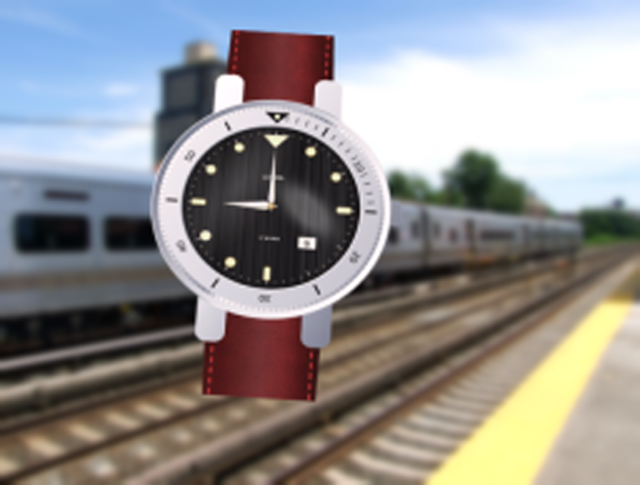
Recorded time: 9:00
